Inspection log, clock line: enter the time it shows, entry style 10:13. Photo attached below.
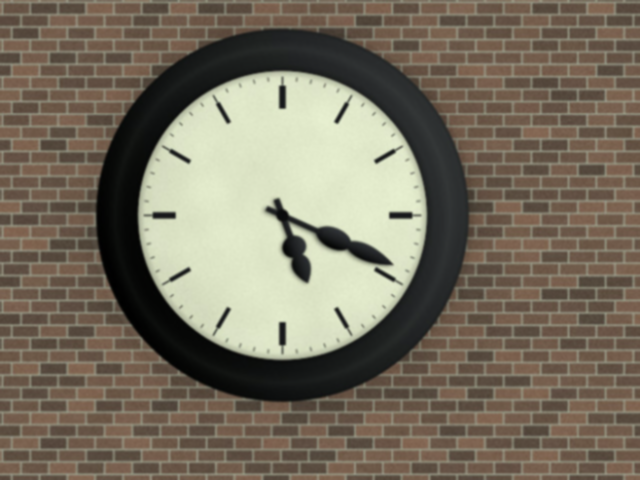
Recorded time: 5:19
